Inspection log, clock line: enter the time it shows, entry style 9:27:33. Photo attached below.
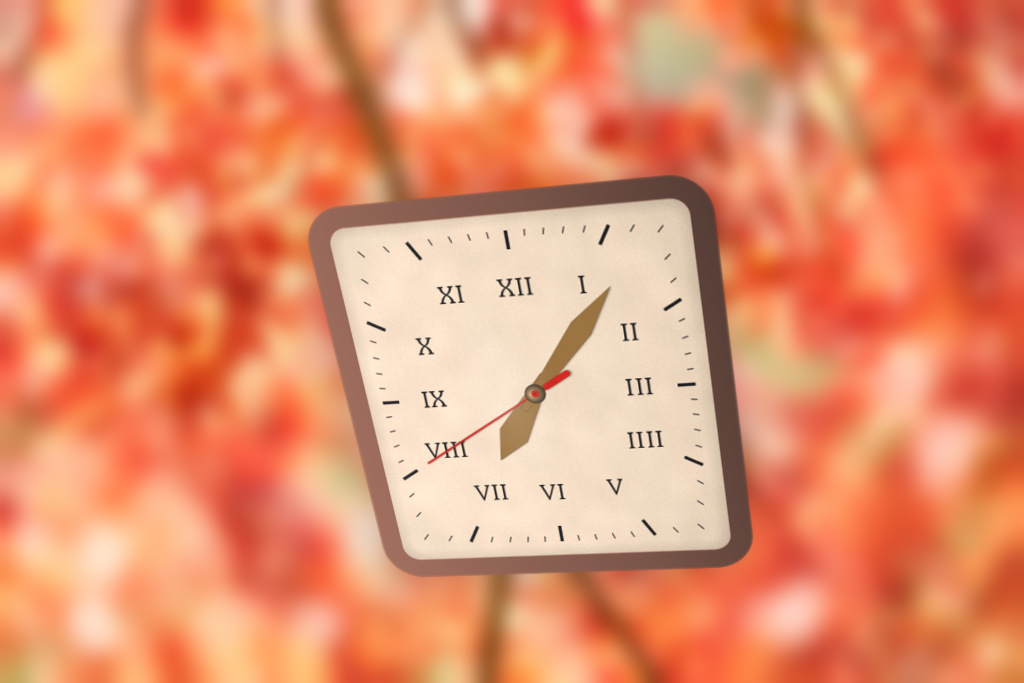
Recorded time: 7:06:40
